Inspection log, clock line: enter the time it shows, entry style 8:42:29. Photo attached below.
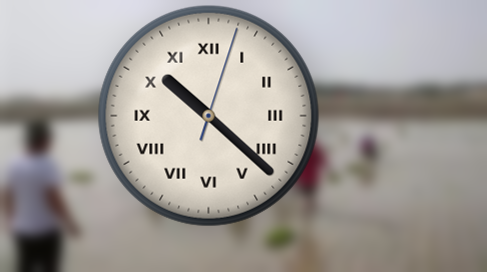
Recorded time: 10:22:03
